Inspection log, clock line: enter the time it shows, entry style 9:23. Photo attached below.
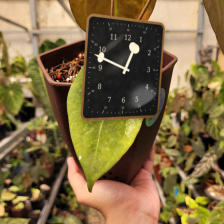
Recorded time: 12:48
